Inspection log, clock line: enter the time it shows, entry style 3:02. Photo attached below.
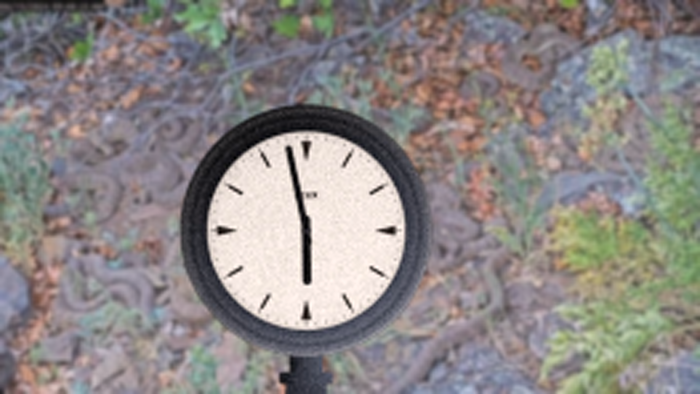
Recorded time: 5:58
